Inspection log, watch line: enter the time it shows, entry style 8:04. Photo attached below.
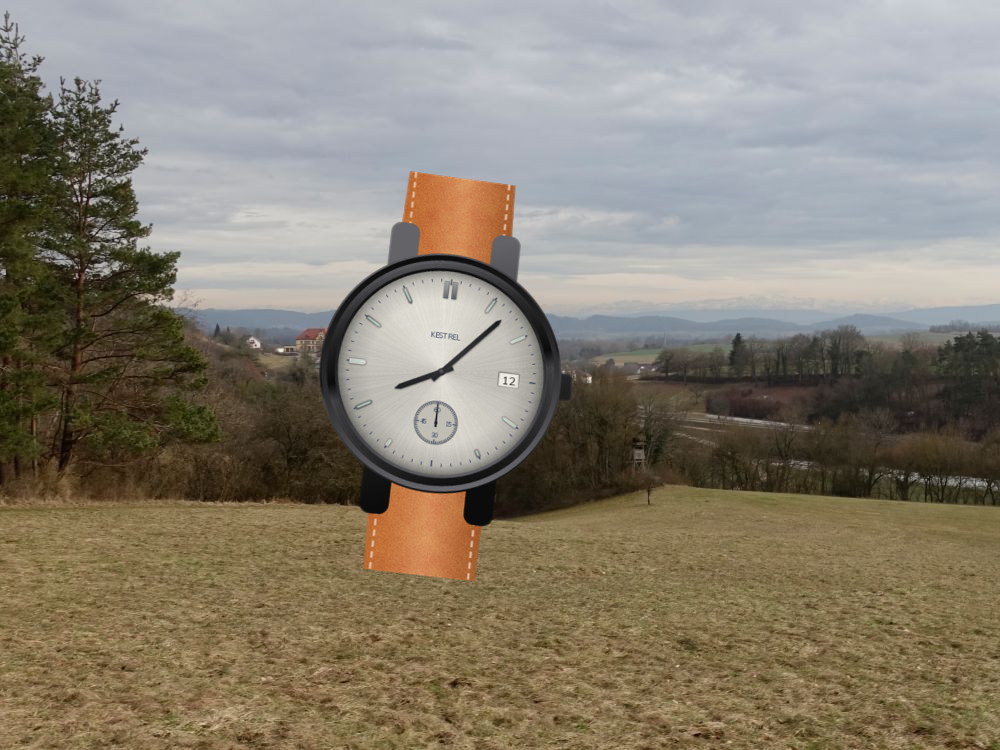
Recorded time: 8:07
